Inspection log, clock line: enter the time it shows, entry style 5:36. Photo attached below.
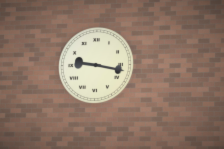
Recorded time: 9:17
